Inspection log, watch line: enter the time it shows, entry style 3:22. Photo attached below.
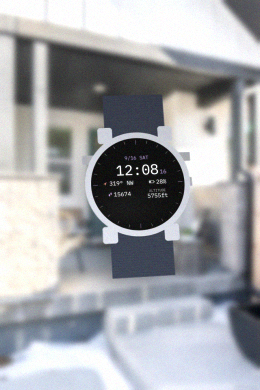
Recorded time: 12:08
